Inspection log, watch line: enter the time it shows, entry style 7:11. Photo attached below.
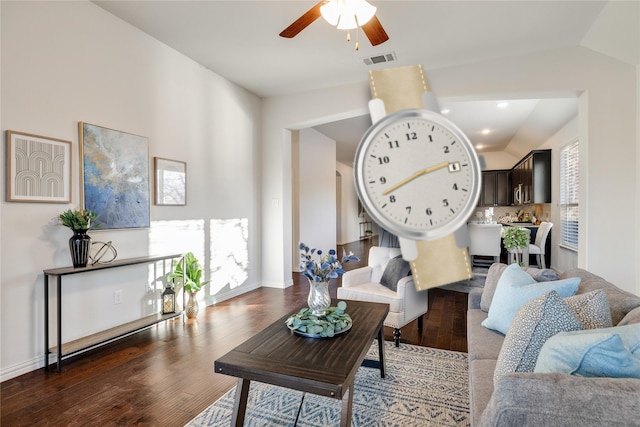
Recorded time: 2:42
